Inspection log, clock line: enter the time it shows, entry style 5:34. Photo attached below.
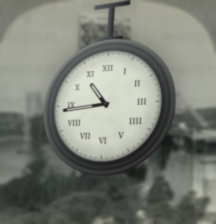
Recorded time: 10:44
